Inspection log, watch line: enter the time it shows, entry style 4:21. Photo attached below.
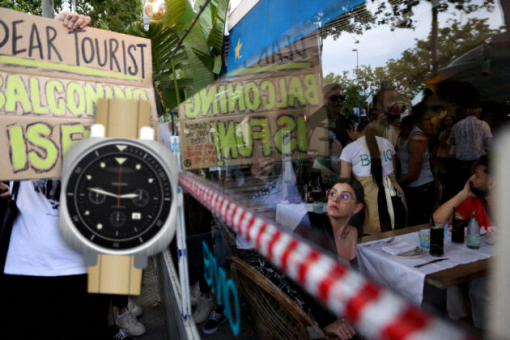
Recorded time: 2:47
